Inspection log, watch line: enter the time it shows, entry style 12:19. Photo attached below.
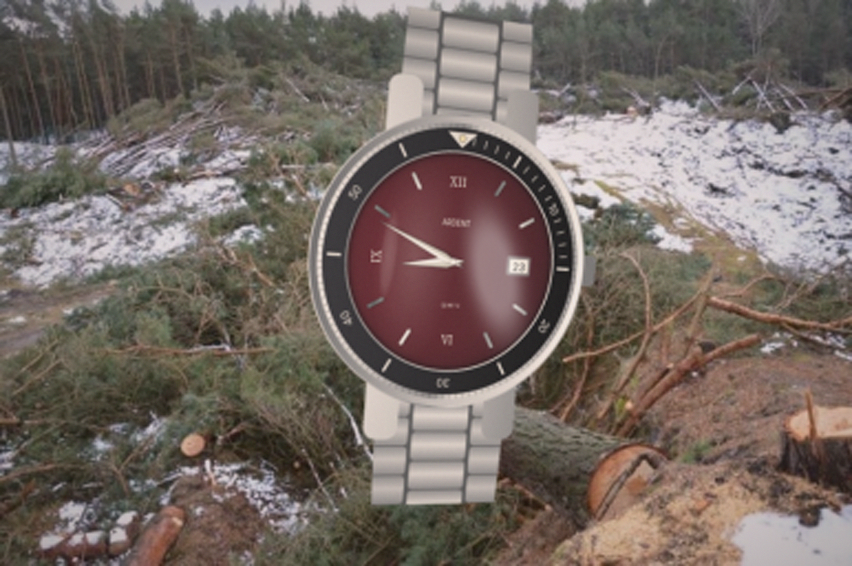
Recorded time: 8:49
